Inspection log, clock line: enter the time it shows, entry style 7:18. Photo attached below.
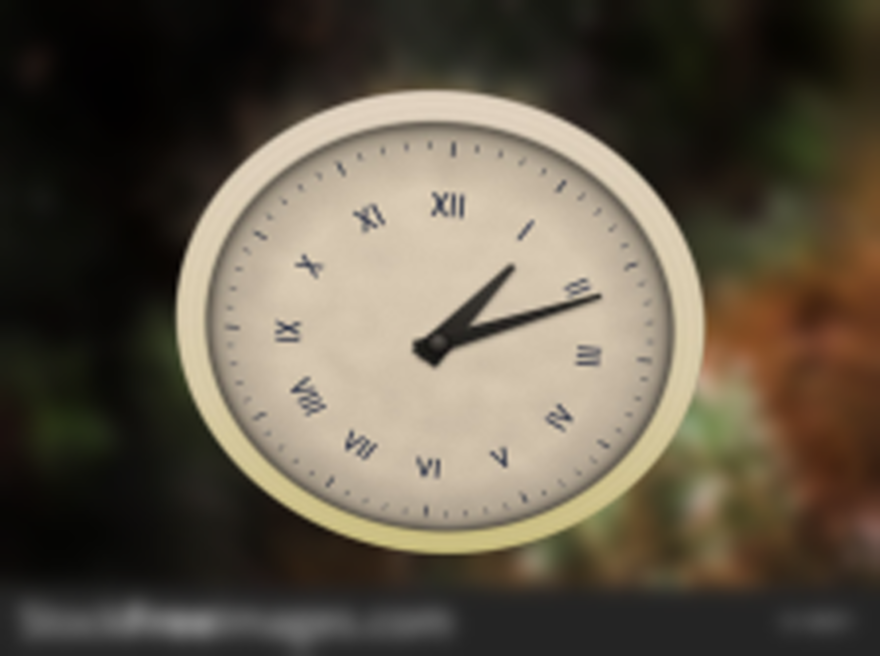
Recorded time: 1:11
